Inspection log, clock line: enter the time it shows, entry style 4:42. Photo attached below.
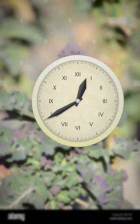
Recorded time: 12:40
